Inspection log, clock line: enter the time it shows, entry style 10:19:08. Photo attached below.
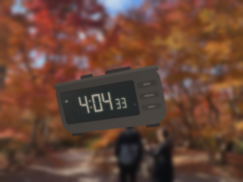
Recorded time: 4:04:33
